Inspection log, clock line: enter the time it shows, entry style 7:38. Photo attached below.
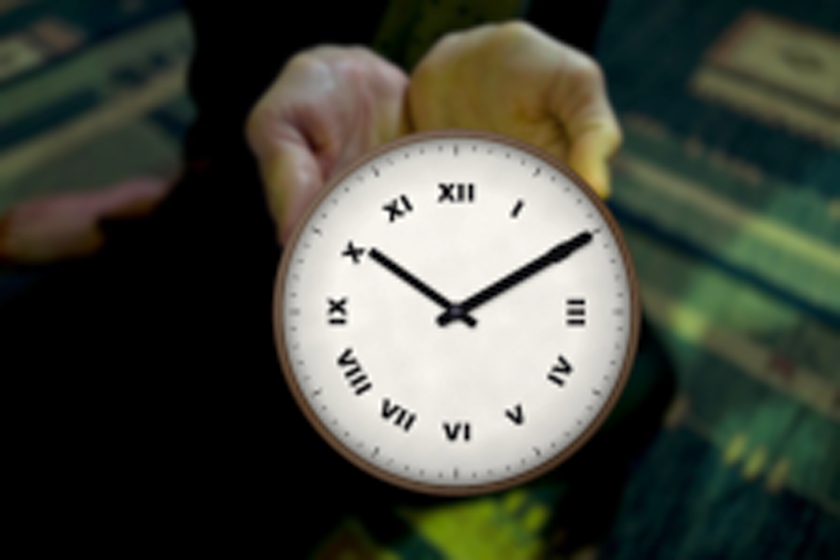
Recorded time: 10:10
